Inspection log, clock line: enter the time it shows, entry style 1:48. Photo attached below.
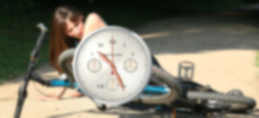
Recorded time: 10:26
